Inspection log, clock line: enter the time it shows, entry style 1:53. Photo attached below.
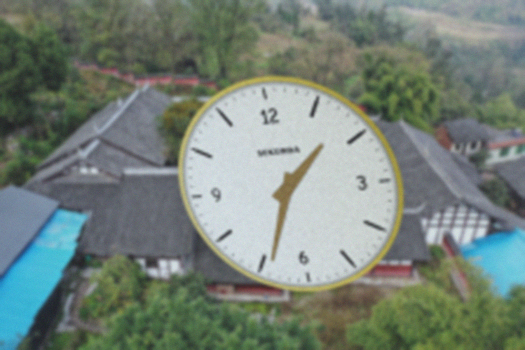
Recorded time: 1:34
